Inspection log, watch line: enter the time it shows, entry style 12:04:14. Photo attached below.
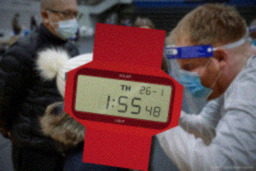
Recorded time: 1:55:48
